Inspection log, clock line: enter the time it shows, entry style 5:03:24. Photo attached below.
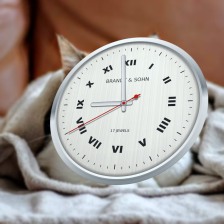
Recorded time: 8:58:40
